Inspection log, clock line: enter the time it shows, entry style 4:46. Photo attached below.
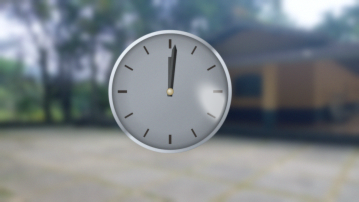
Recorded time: 12:01
